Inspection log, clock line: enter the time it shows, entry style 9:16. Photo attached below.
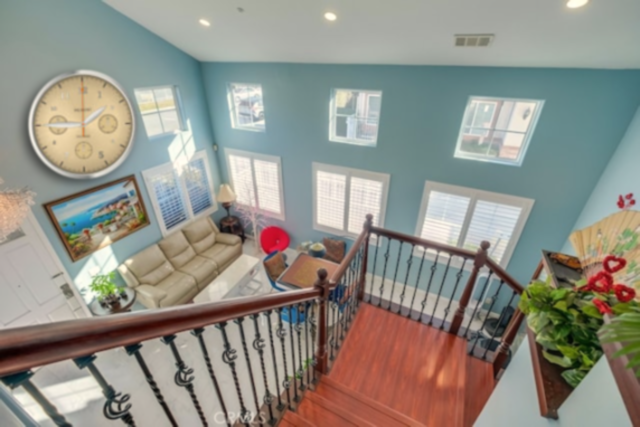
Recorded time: 1:45
